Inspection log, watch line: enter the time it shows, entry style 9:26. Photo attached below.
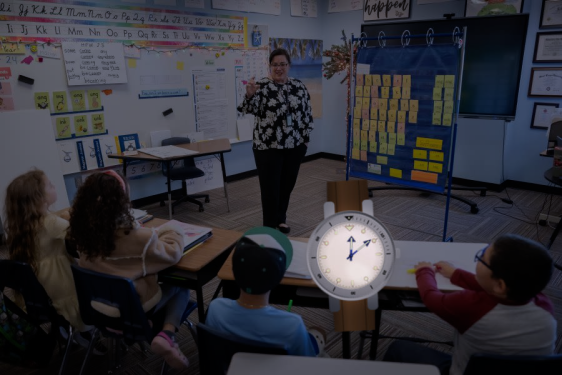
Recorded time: 12:09
